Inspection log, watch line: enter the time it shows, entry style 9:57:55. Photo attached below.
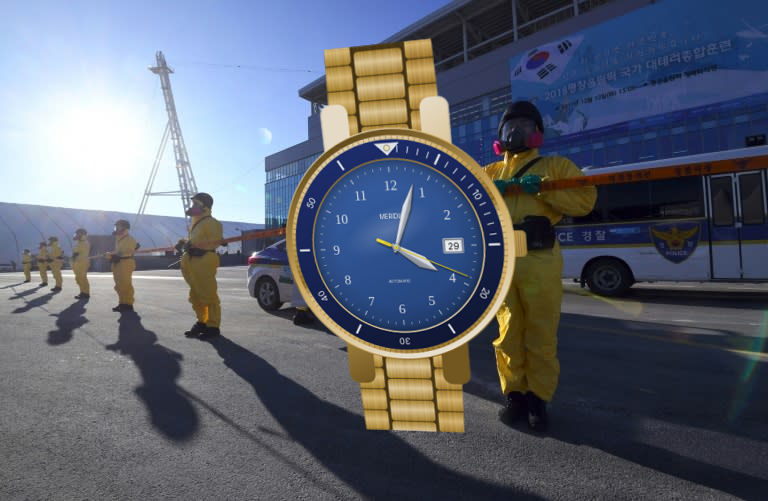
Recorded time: 4:03:19
